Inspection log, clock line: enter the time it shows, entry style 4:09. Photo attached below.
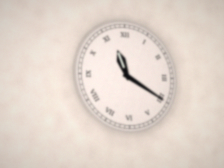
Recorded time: 11:20
